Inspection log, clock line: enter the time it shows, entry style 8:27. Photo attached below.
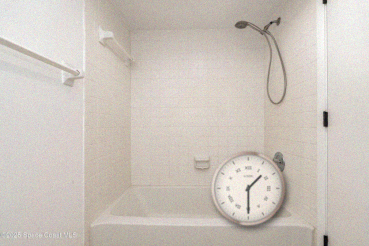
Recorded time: 1:30
